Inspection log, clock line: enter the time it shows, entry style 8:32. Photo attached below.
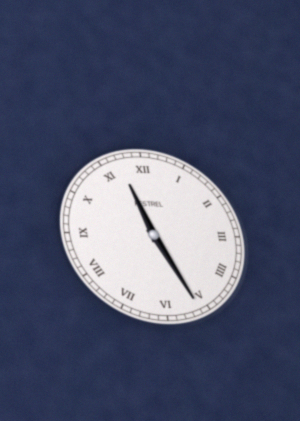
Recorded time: 11:26
